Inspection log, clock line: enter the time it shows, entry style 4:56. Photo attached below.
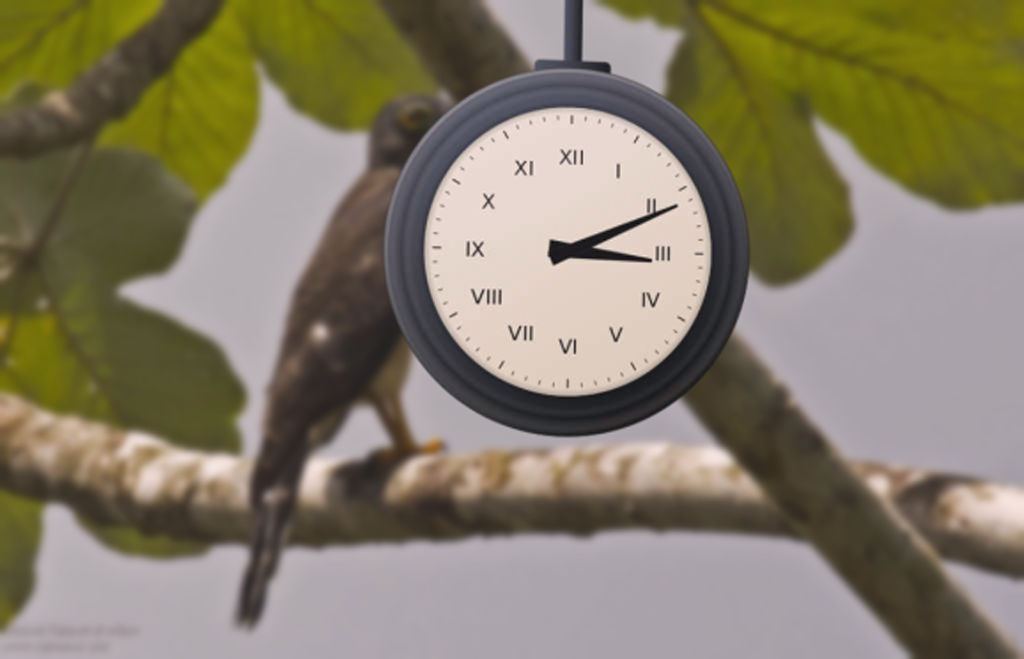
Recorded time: 3:11
